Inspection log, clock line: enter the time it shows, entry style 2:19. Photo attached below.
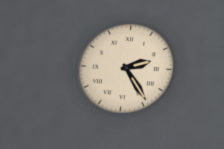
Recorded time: 2:24
